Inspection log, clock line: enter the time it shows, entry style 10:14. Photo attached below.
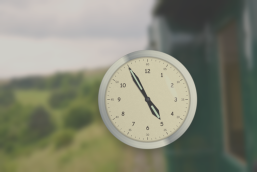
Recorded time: 4:55
